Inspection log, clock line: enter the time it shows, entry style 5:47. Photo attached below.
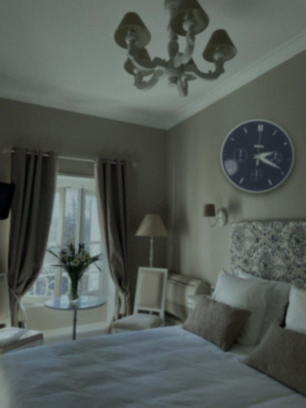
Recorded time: 2:19
